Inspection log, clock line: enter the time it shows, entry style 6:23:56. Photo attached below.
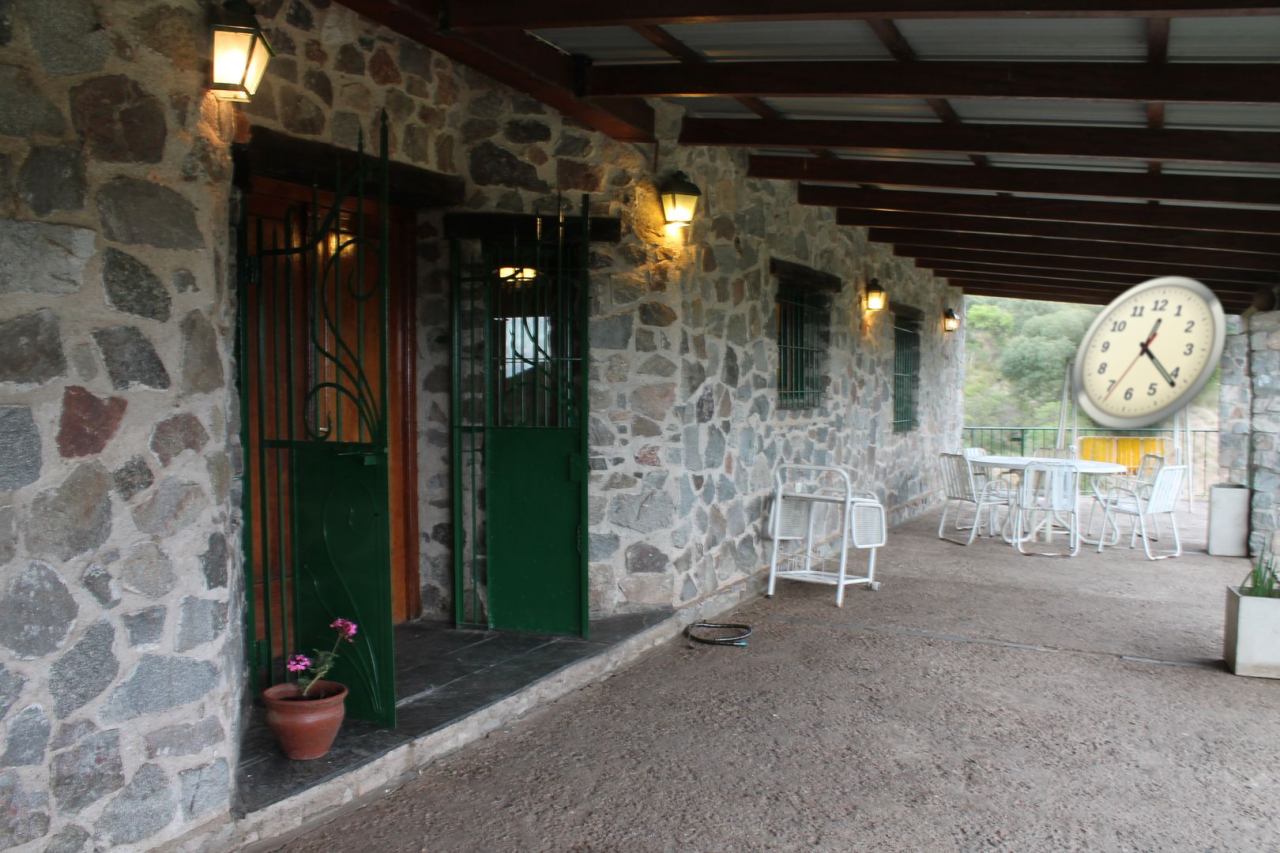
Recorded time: 12:21:34
